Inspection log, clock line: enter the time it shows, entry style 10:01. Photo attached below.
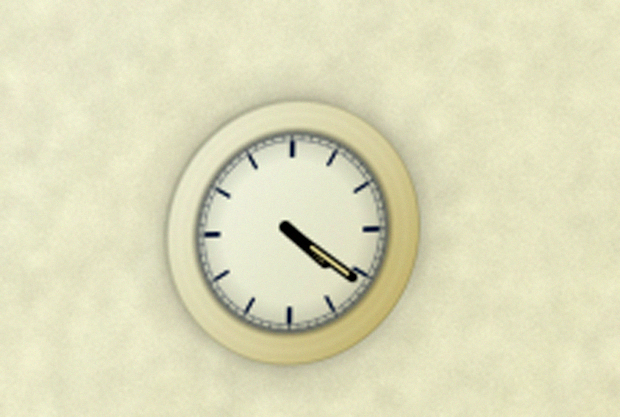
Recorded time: 4:21
